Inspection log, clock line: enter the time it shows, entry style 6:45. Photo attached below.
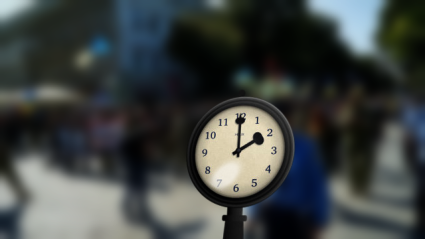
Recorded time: 2:00
